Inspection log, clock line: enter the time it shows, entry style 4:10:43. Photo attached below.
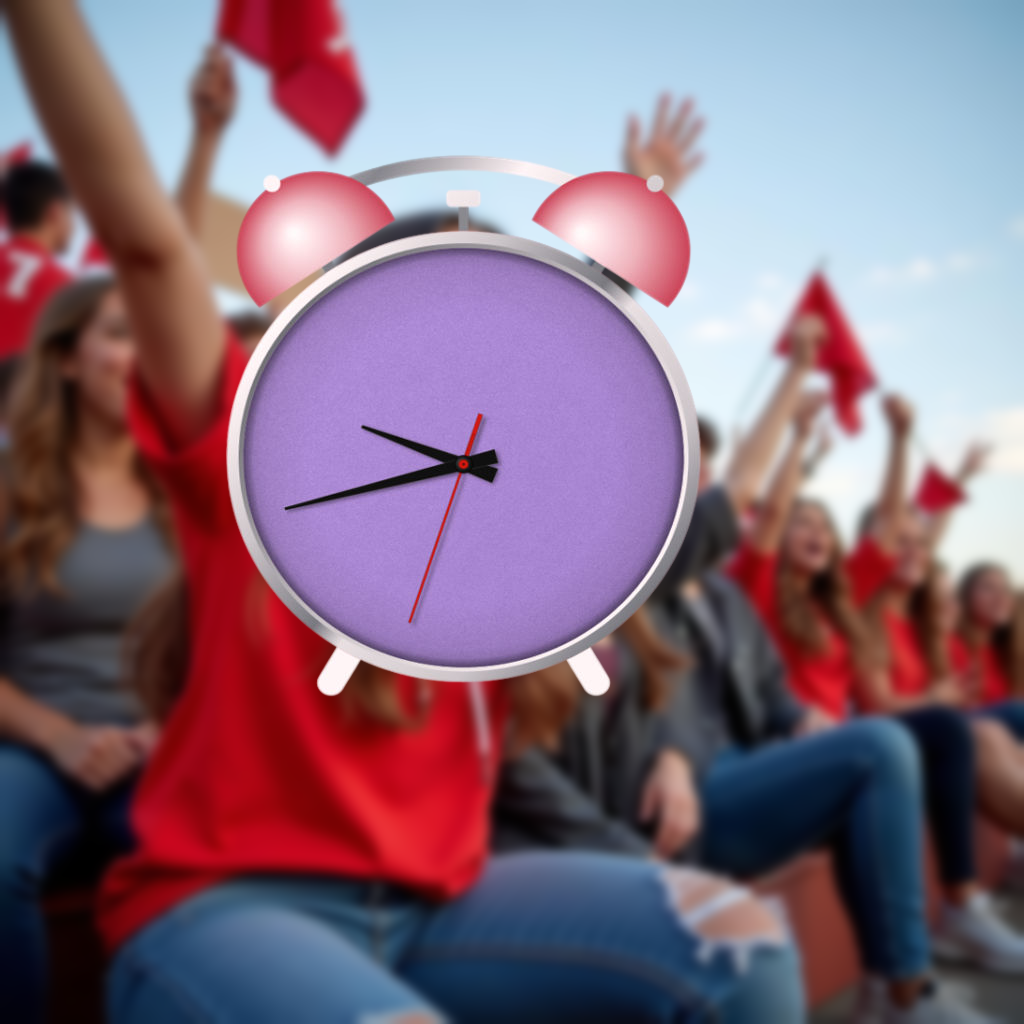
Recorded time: 9:42:33
